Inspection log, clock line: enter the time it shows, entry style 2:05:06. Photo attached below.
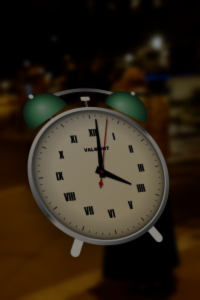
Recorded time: 4:01:03
